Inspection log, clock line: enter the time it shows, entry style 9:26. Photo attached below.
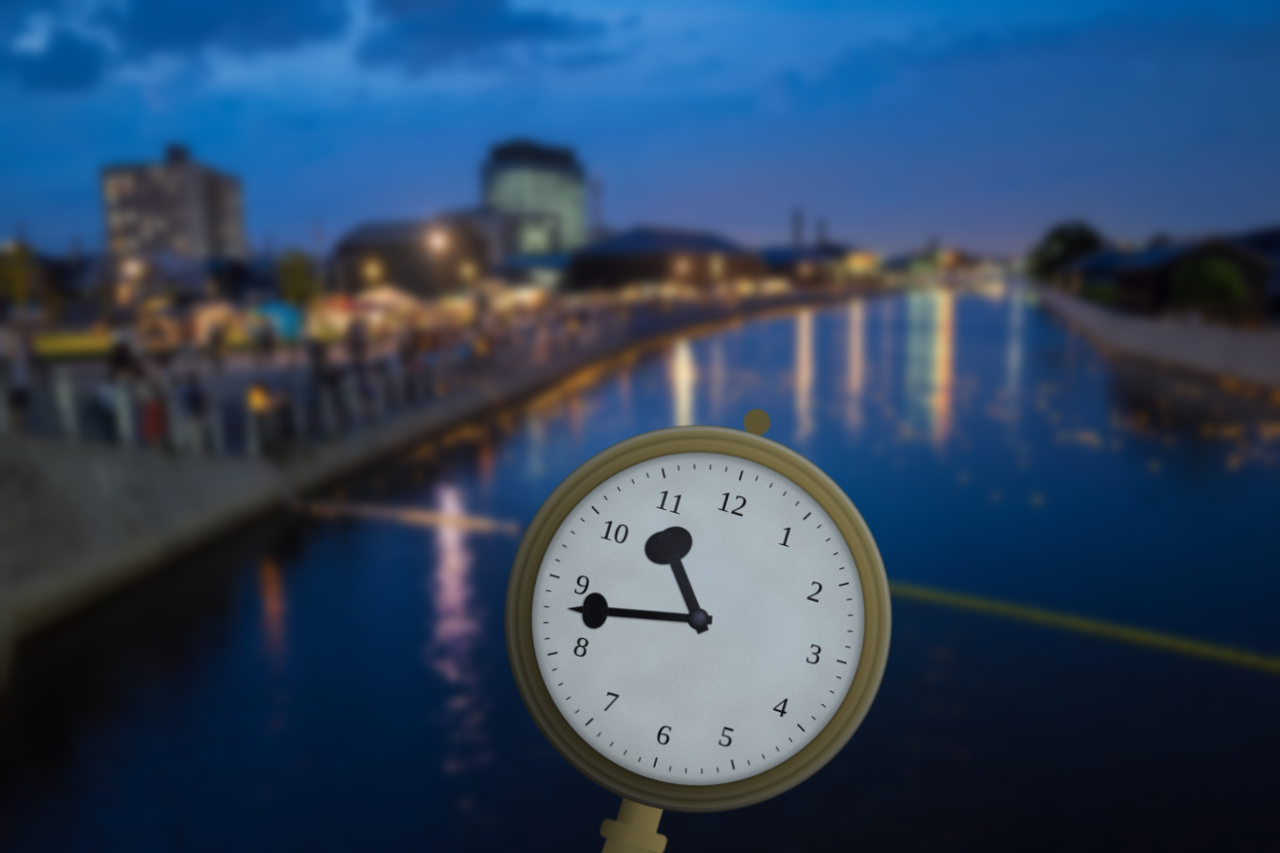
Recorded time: 10:43
